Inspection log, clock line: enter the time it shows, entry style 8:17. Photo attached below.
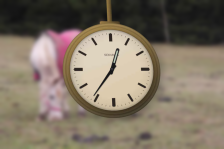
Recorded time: 12:36
